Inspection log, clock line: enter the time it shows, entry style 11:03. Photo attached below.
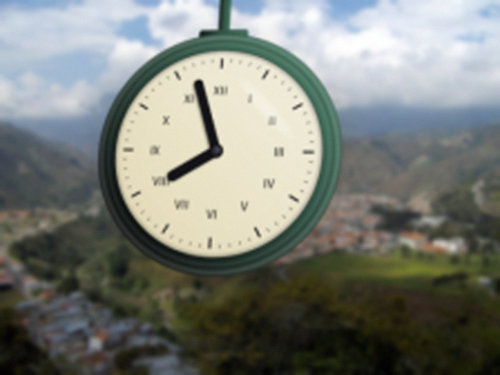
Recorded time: 7:57
